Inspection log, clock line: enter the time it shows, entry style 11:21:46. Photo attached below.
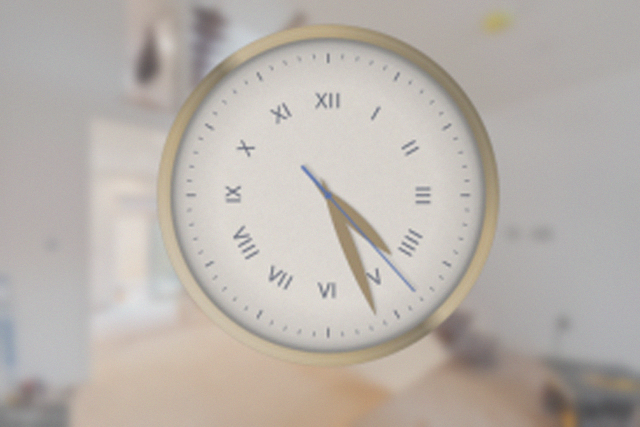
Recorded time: 4:26:23
